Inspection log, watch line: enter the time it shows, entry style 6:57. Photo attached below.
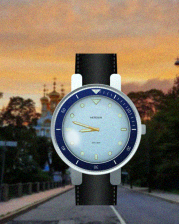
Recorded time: 8:48
